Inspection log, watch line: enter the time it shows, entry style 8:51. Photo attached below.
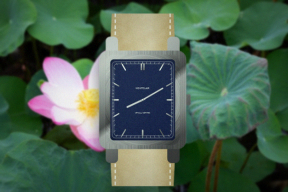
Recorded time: 8:10
